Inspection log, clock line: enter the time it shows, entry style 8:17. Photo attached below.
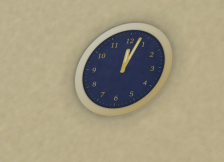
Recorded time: 12:03
